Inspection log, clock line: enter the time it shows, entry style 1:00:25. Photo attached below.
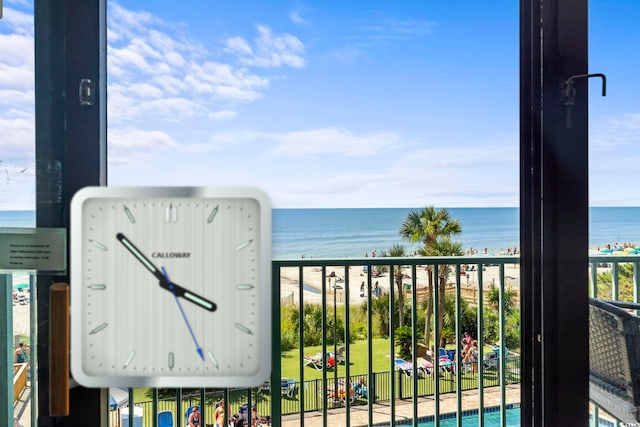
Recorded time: 3:52:26
